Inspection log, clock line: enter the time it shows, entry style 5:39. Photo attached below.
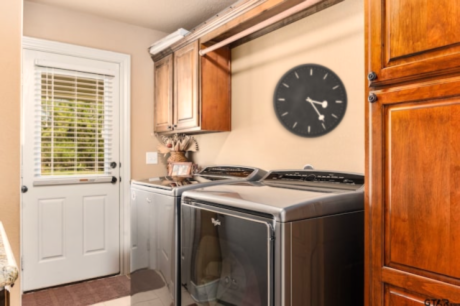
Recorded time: 3:24
